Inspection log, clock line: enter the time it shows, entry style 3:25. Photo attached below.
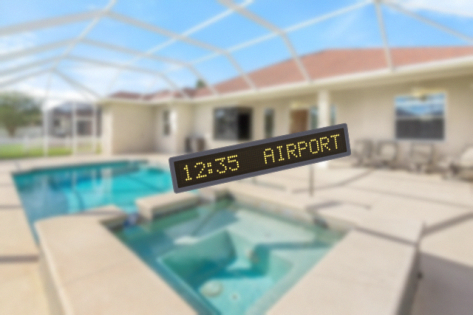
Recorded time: 12:35
